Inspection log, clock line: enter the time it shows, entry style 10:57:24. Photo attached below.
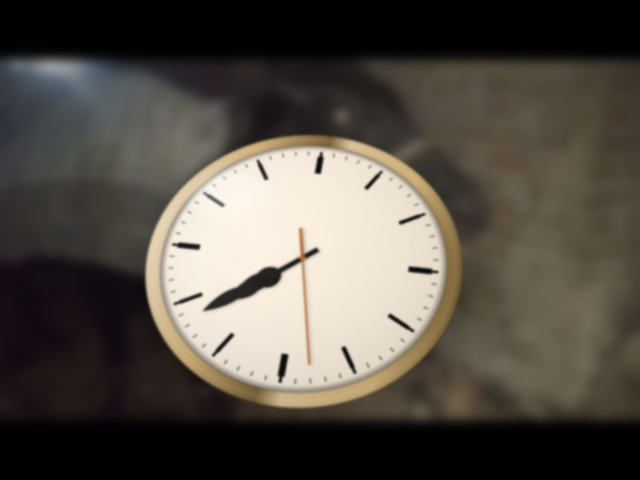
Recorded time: 7:38:28
